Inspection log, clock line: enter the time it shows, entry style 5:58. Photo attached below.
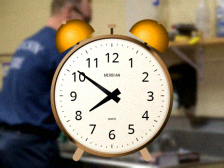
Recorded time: 7:51
